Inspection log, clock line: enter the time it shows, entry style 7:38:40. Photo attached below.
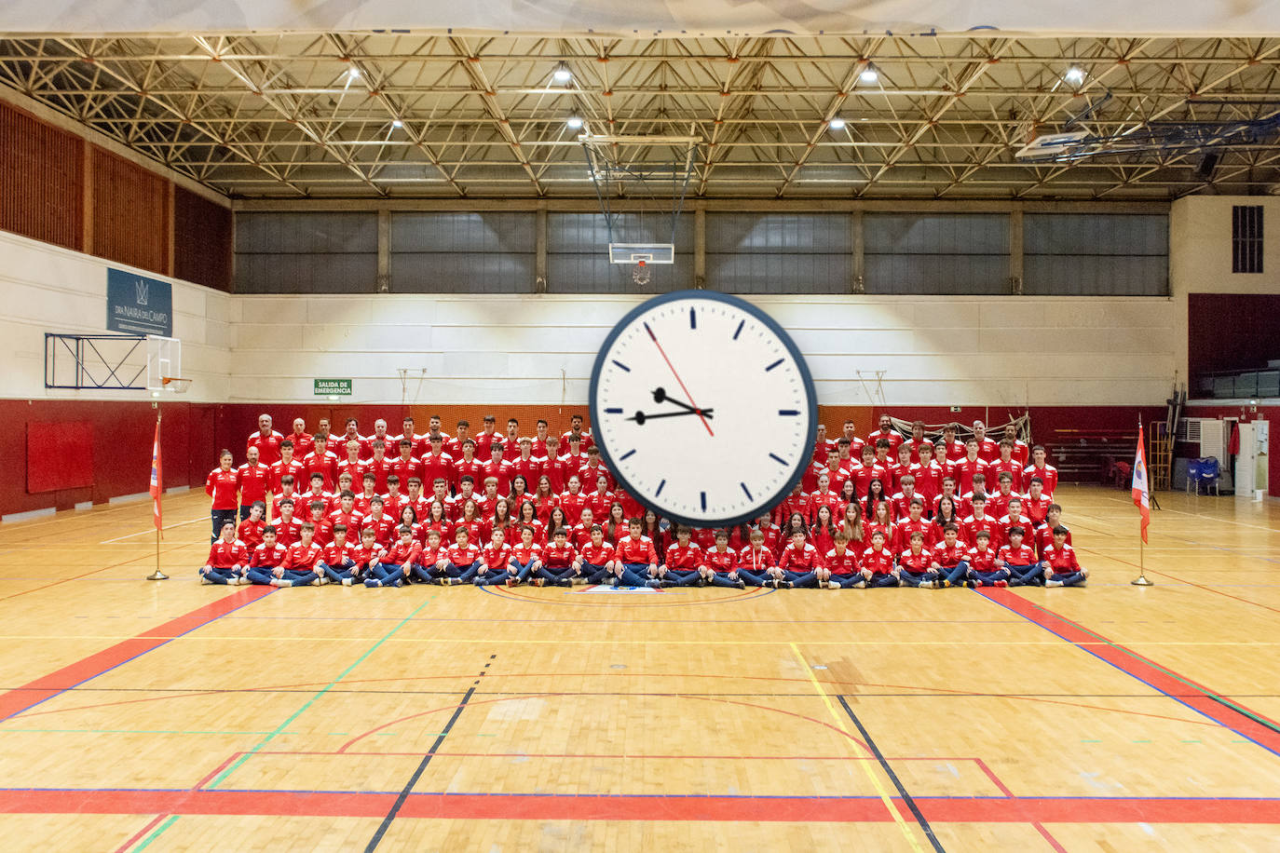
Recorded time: 9:43:55
